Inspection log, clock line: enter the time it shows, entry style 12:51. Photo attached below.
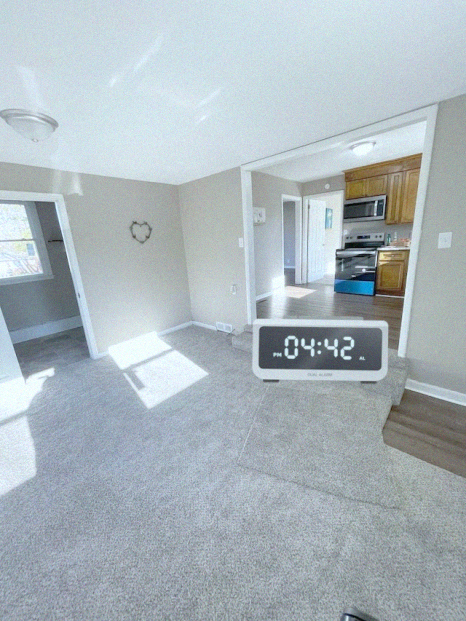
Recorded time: 4:42
